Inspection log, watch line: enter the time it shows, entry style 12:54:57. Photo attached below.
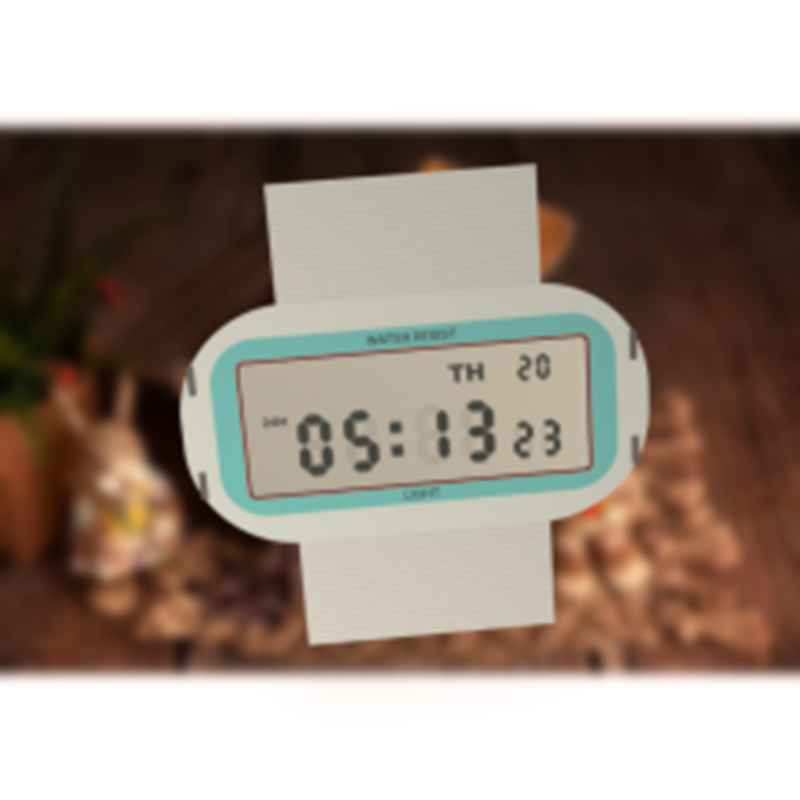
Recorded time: 5:13:23
